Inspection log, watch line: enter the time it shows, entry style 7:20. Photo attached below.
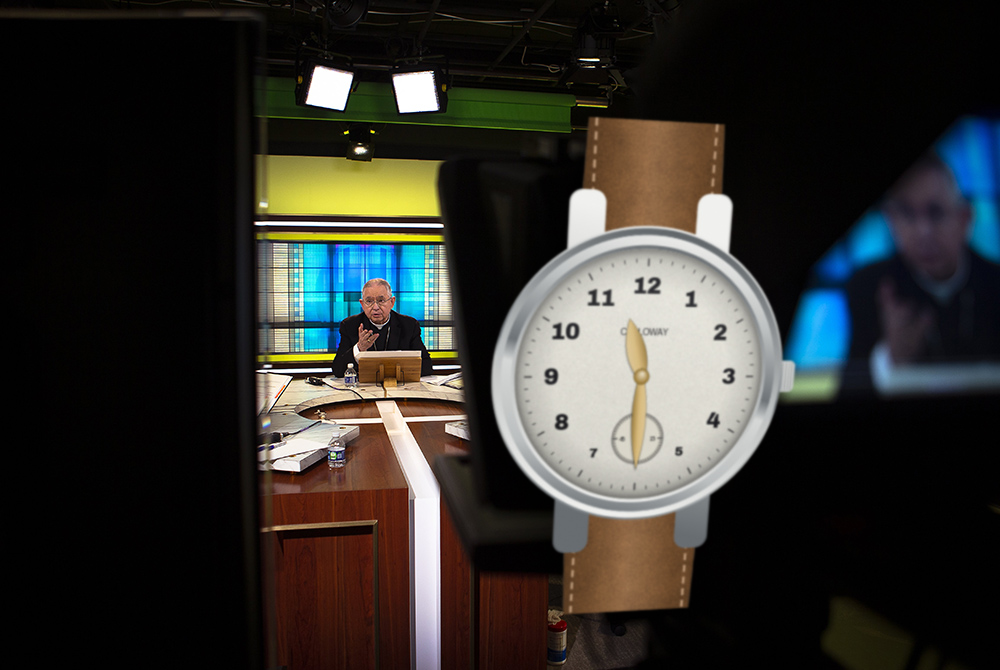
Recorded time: 11:30
